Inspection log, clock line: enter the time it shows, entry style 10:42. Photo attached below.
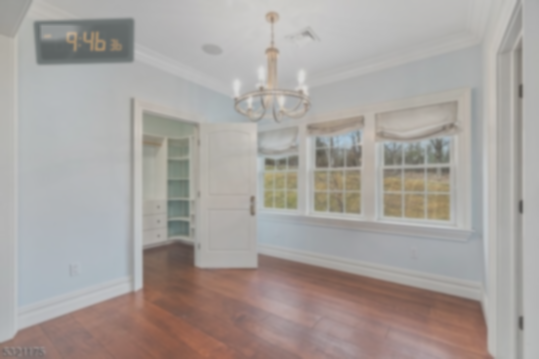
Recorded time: 9:46
